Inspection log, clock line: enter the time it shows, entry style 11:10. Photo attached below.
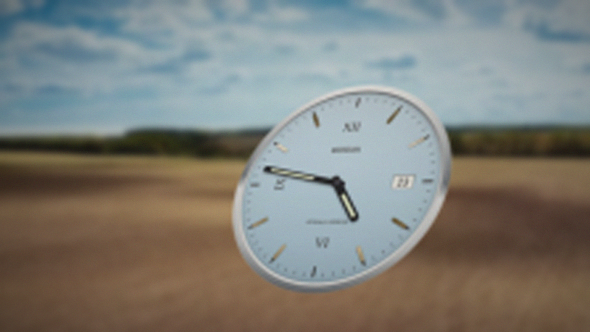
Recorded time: 4:47
